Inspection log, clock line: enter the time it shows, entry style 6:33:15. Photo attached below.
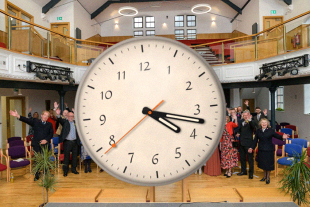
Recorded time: 4:17:39
